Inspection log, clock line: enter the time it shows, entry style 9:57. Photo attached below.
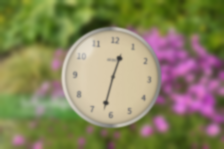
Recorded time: 12:32
